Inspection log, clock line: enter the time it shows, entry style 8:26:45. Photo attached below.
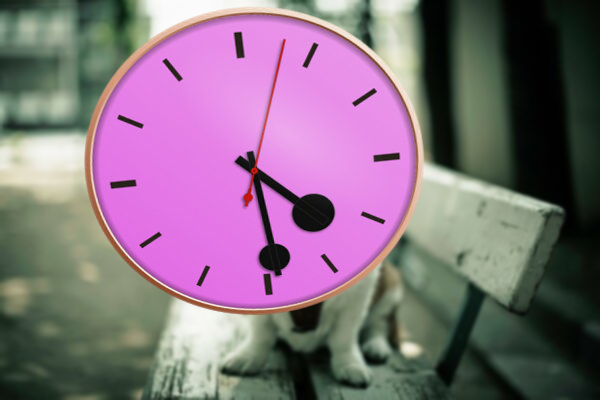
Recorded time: 4:29:03
